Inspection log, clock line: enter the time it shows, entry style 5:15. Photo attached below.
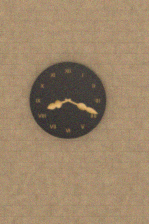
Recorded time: 8:19
